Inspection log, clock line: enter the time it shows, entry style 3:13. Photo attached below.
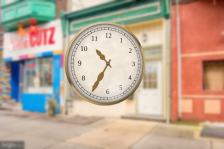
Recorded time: 10:35
